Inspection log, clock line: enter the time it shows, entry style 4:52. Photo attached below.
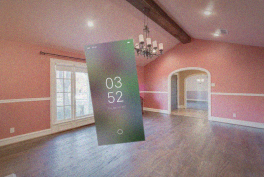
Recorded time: 3:52
